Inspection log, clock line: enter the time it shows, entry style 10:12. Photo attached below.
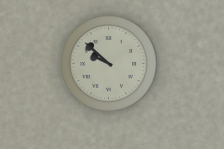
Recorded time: 9:52
